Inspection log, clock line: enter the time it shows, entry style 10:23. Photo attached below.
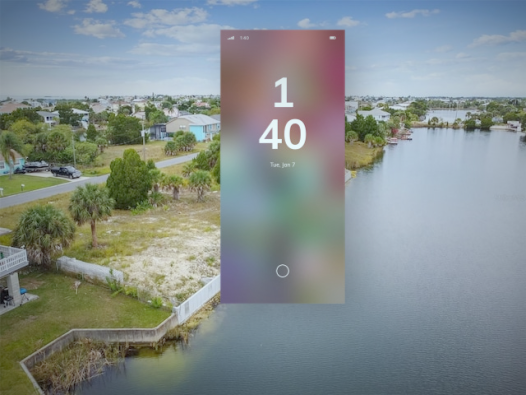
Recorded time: 1:40
